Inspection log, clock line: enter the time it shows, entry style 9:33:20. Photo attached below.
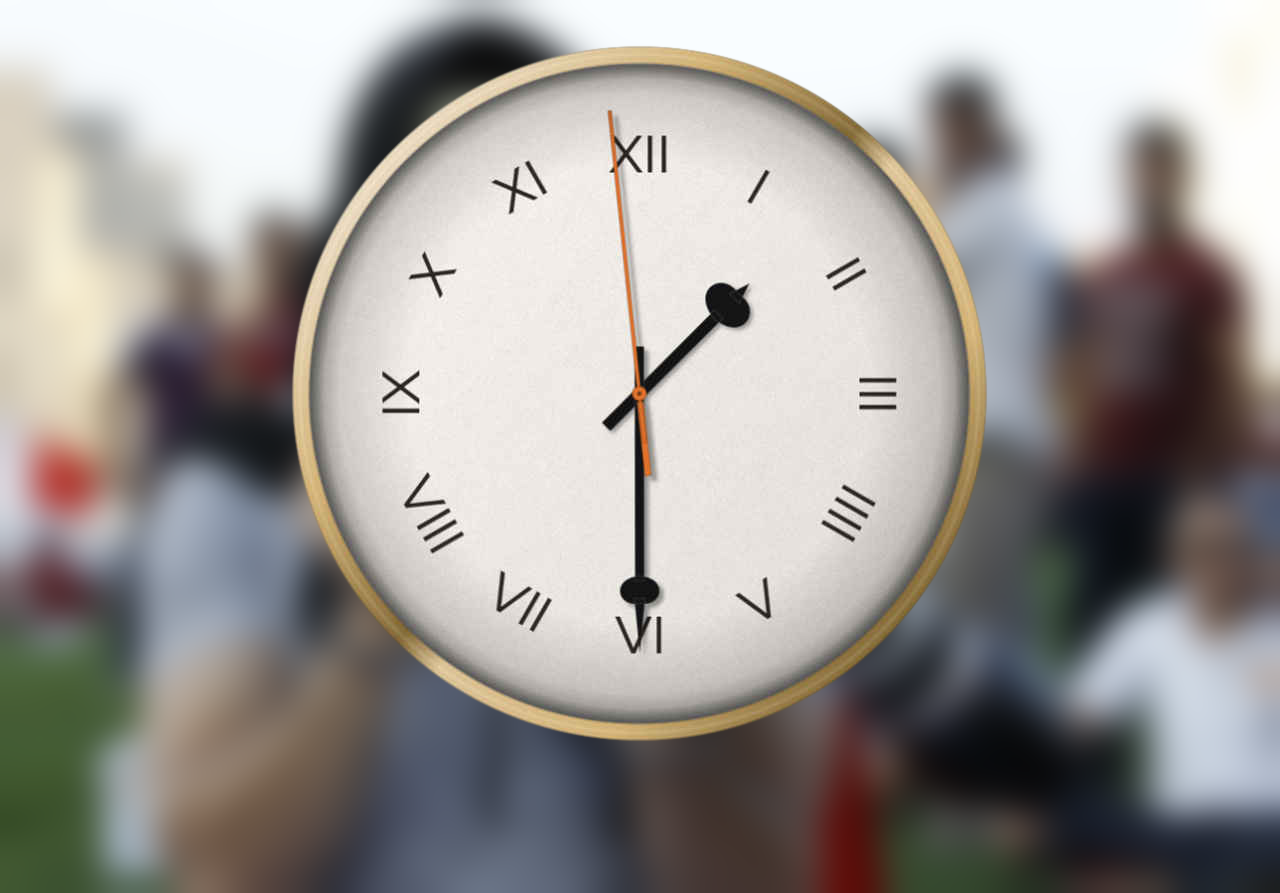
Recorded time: 1:29:59
